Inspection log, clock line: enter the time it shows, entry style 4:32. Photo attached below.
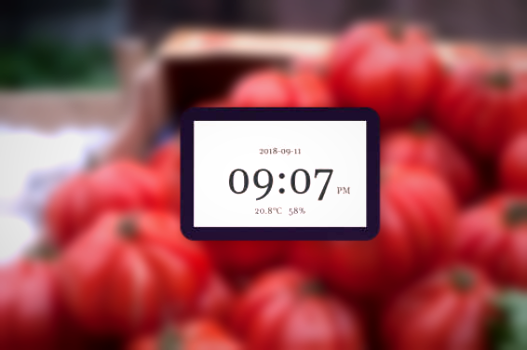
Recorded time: 9:07
